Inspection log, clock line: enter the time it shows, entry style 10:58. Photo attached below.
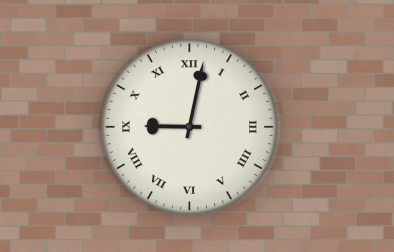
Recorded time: 9:02
